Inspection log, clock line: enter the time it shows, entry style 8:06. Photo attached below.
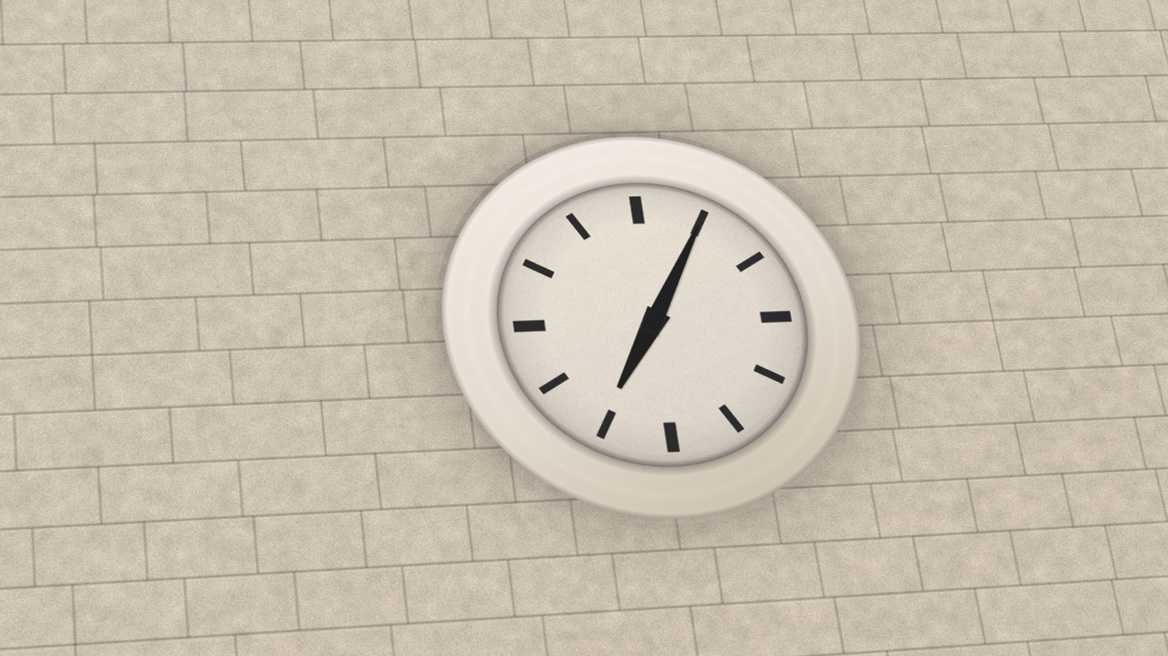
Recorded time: 7:05
